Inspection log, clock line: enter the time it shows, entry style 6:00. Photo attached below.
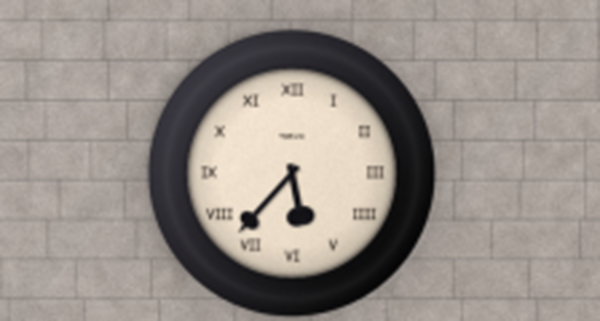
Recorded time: 5:37
